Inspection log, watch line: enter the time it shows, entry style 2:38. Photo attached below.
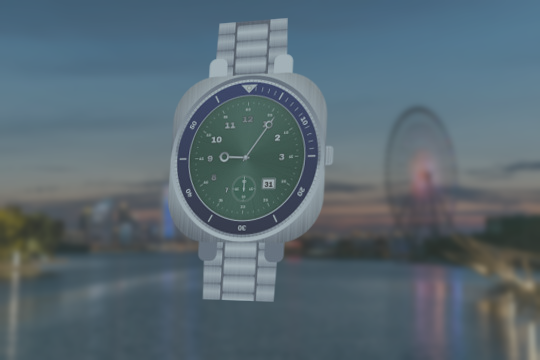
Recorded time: 9:06
